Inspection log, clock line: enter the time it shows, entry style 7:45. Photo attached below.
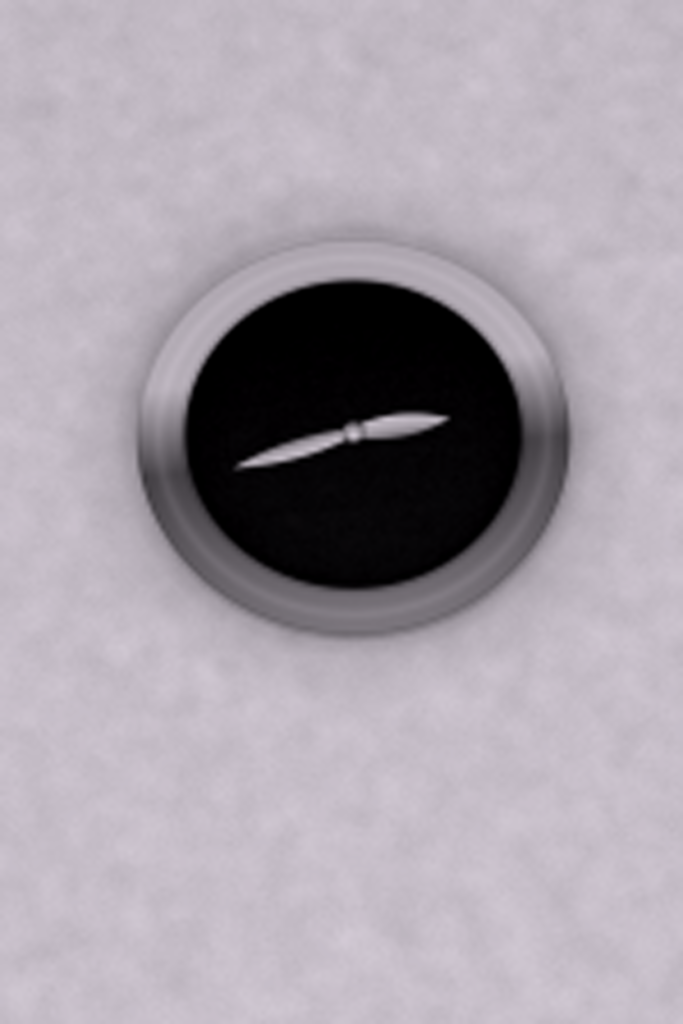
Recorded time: 2:42
